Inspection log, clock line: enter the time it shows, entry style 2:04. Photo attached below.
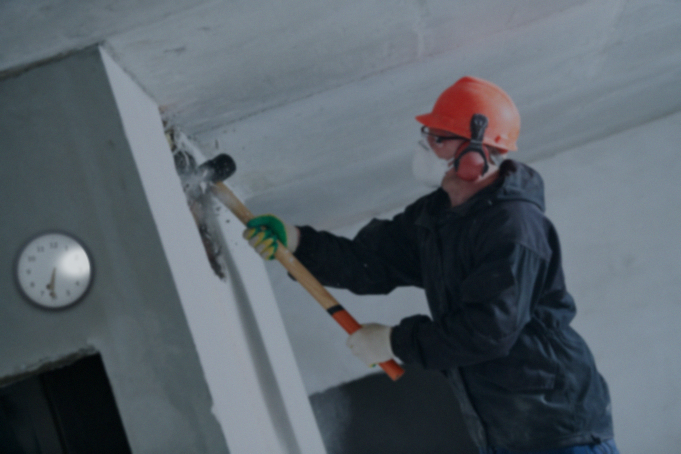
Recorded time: 6:31
